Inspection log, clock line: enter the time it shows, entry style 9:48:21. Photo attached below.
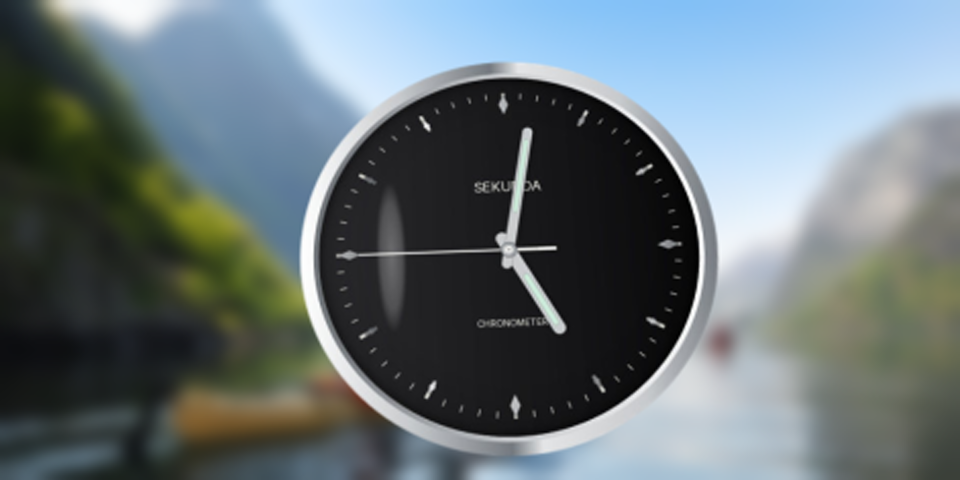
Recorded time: 5:01:45
